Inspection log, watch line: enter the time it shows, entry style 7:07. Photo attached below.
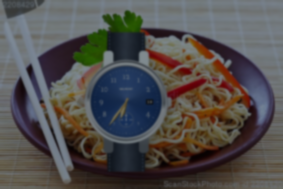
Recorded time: 6:36
